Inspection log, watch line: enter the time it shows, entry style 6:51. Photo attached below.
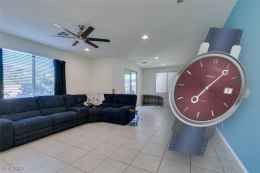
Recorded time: 7:06
